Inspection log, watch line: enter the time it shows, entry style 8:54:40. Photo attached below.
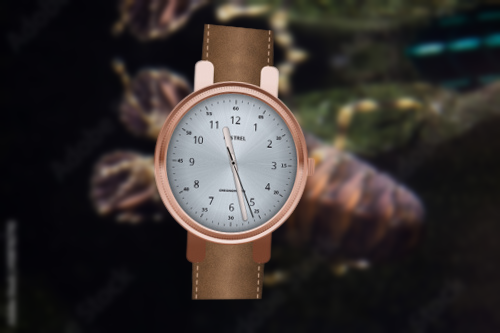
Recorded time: 11:27:26
